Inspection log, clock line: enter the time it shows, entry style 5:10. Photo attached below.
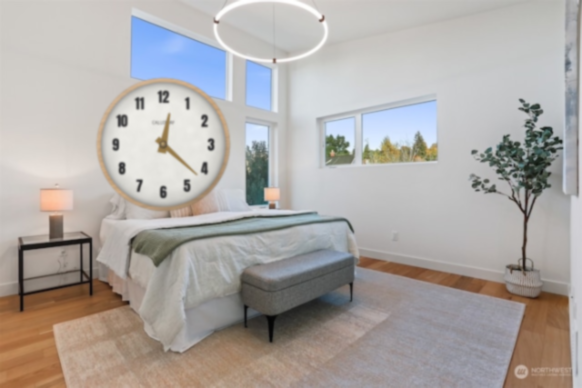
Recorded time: 12:22
